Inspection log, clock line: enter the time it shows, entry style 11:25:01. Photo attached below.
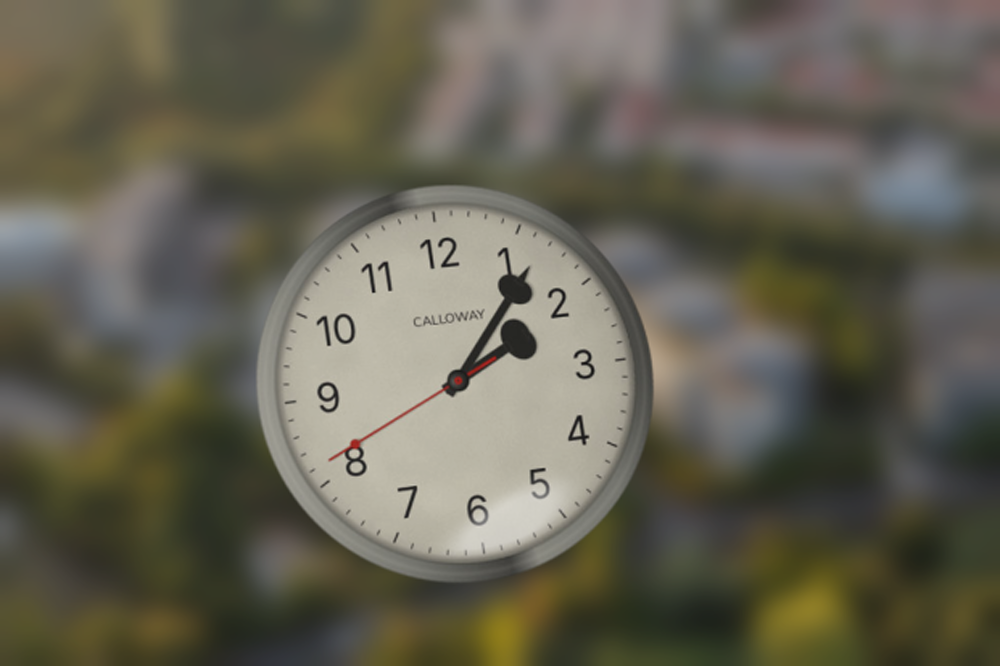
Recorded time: 2:06:41
